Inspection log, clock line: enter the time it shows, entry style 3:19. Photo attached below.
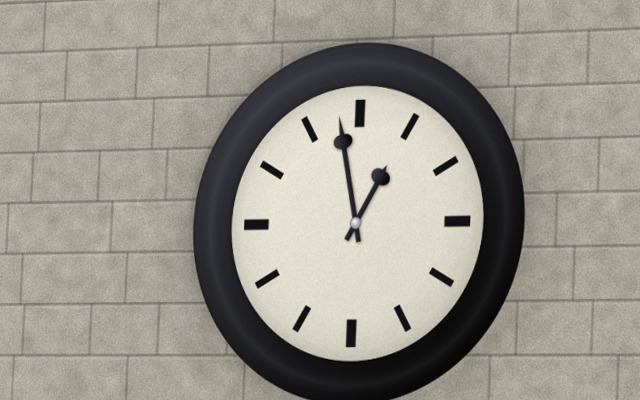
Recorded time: 12:58
